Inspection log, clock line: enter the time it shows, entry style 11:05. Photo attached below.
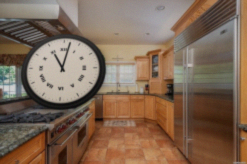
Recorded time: 11:02
